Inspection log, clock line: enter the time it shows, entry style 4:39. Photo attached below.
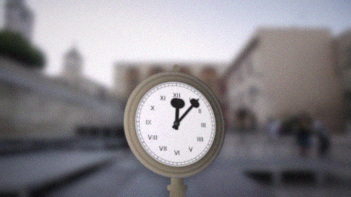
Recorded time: 12:07
